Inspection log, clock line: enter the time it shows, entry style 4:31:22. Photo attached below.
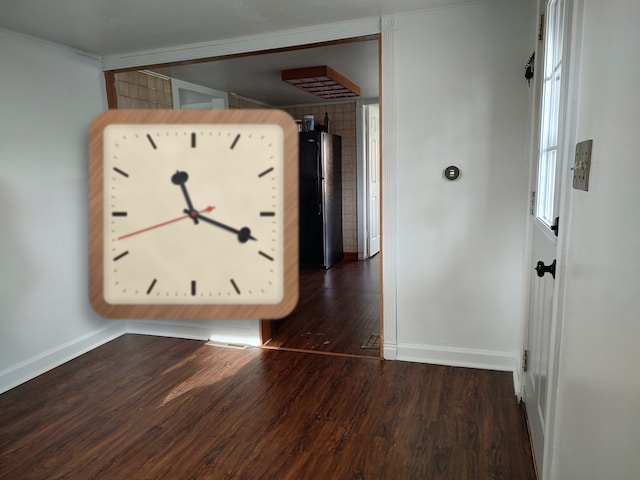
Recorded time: 11:18:42
